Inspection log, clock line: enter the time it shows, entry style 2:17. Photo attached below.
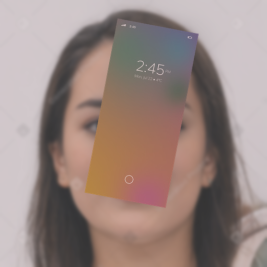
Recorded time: 2:45
